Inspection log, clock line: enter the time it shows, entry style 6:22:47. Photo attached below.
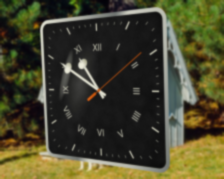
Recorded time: 10:50:09
